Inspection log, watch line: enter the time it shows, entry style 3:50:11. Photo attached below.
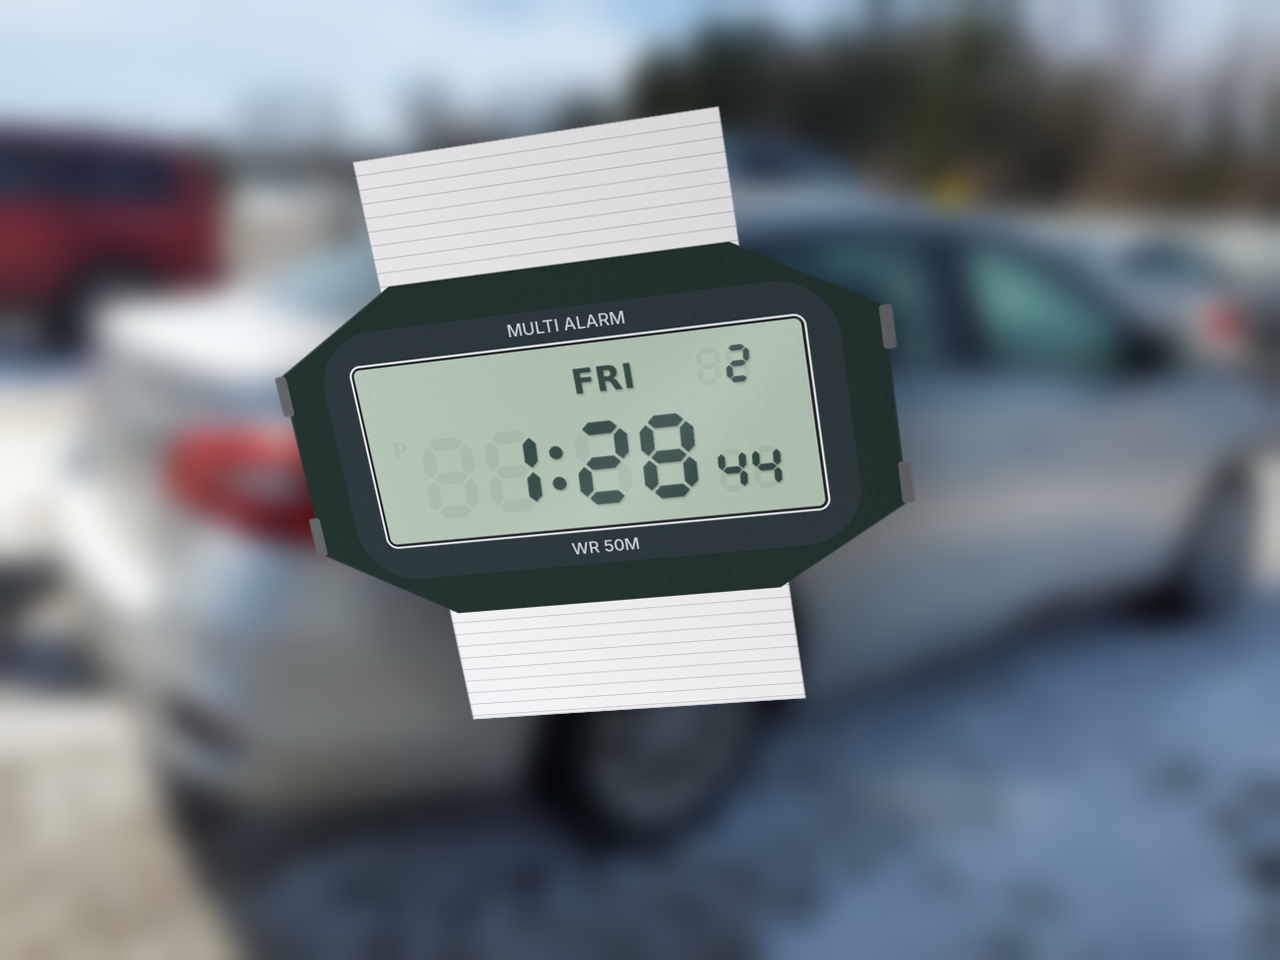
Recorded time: 1:28:44
